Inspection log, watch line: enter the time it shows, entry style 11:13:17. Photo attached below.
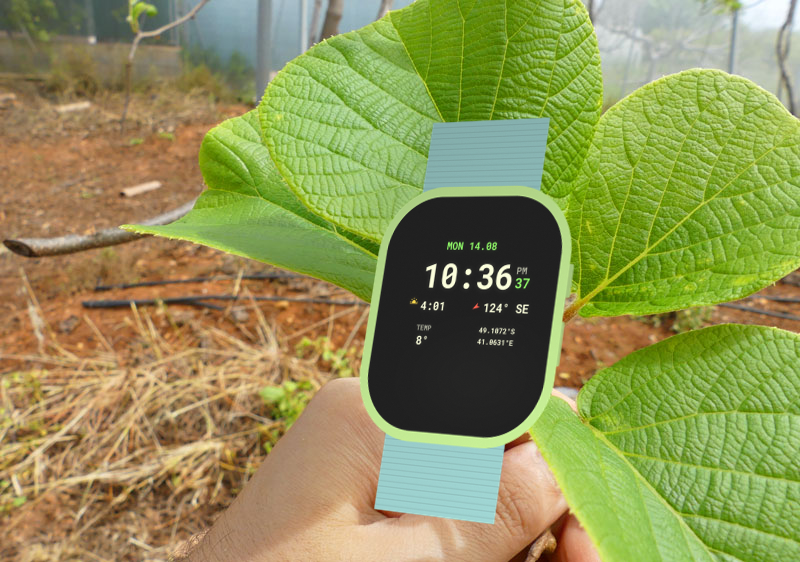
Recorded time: 10:36:37
